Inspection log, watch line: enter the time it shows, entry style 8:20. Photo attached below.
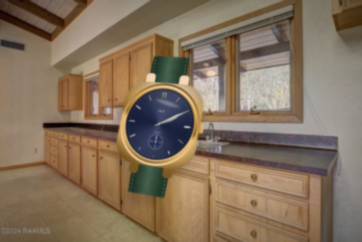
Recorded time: 2:10
